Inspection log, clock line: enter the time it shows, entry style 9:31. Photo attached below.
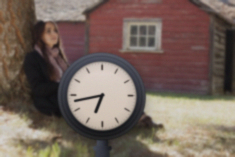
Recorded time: 6:43
